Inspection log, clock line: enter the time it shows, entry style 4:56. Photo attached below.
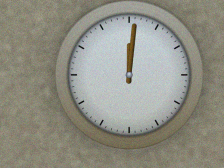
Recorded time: 12:01
